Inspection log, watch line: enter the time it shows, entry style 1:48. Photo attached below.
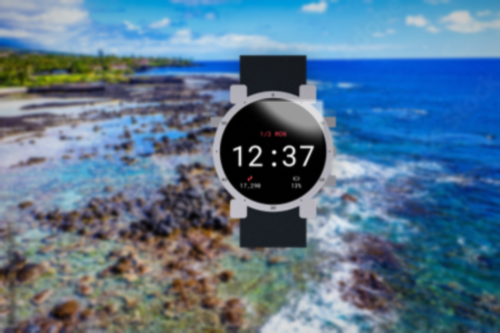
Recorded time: 12:37
